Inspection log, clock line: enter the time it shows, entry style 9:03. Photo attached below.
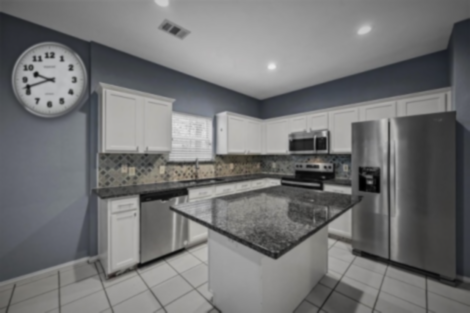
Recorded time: 9:42
